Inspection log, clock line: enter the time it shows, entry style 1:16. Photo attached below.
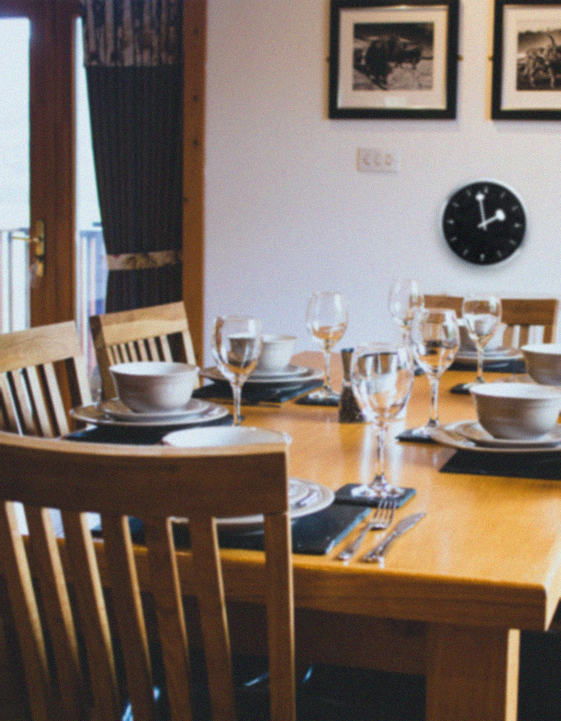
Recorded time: 1:58
